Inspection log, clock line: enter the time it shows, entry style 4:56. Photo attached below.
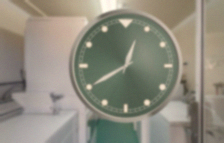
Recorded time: 12:40
